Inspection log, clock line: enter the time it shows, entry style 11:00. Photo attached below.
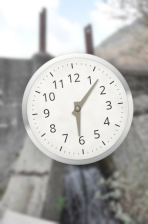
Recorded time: 6:07
